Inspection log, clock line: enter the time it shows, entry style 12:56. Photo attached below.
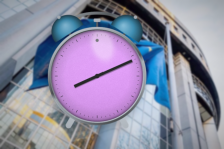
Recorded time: 8:11
